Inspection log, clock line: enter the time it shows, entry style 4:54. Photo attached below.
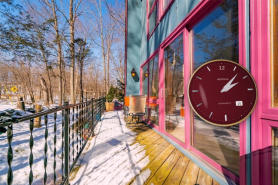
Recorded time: 2:07
